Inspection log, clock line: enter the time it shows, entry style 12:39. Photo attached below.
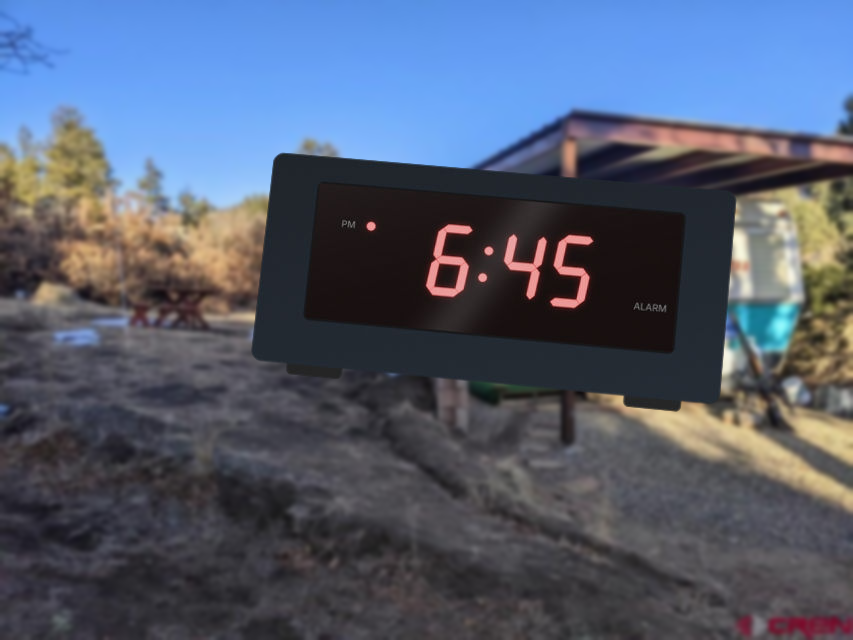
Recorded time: 6:45
